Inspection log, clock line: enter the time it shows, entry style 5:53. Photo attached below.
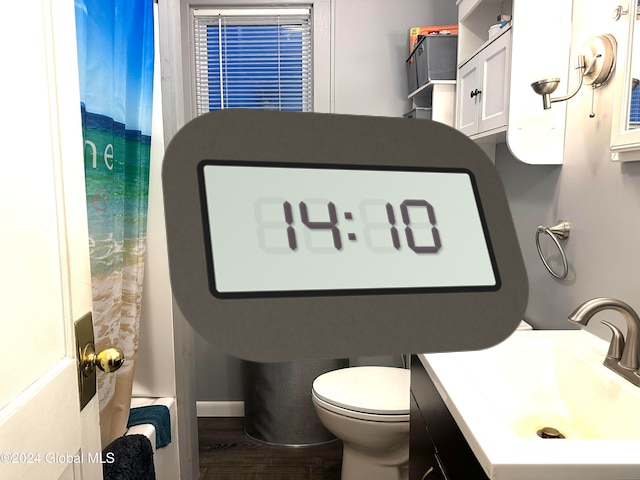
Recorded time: 14:10
